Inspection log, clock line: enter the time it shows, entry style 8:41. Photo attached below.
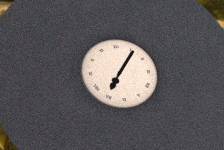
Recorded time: 7:06
